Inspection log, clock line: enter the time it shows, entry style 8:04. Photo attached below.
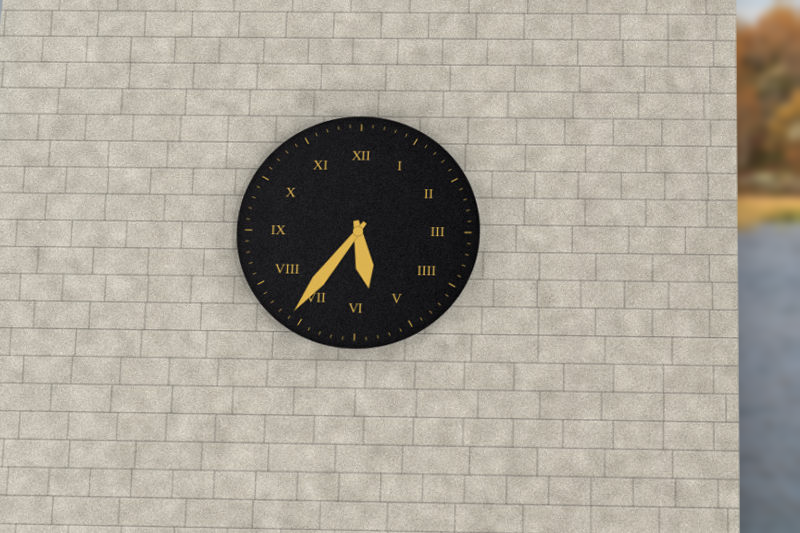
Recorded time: 5:36
